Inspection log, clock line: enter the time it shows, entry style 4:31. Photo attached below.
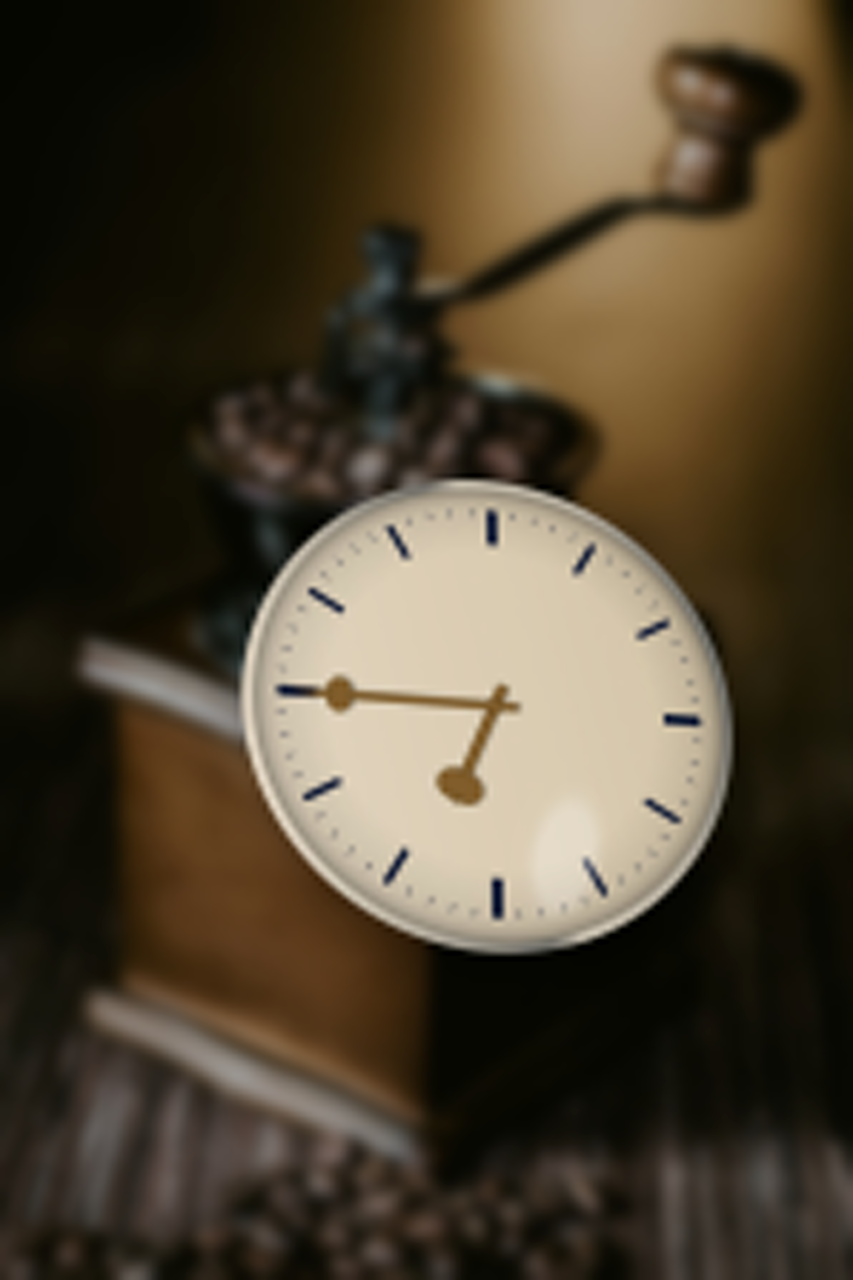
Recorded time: 6:45
